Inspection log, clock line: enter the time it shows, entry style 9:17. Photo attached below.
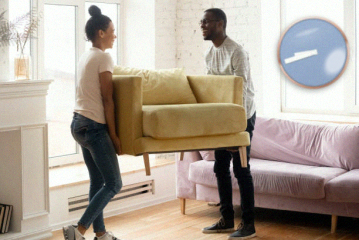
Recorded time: 8:42
